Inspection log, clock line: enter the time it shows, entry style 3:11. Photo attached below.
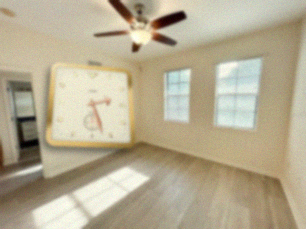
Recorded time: 2:27
